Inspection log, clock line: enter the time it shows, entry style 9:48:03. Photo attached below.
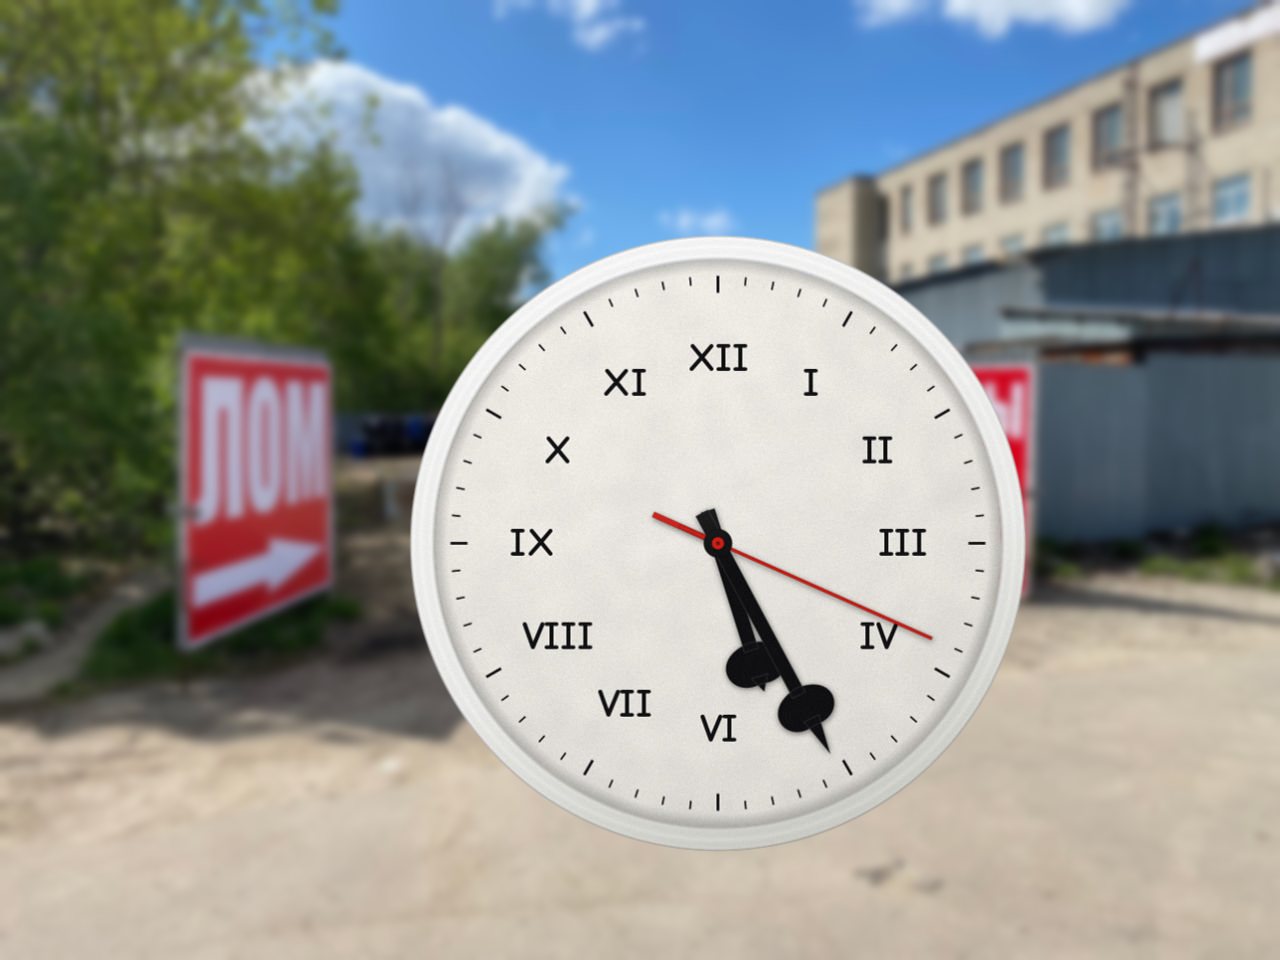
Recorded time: 5:25:19
